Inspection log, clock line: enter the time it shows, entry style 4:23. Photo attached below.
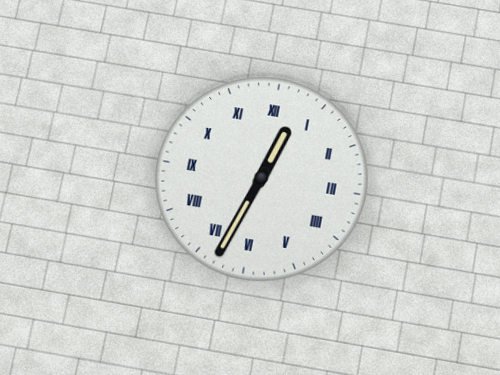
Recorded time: 12:33
